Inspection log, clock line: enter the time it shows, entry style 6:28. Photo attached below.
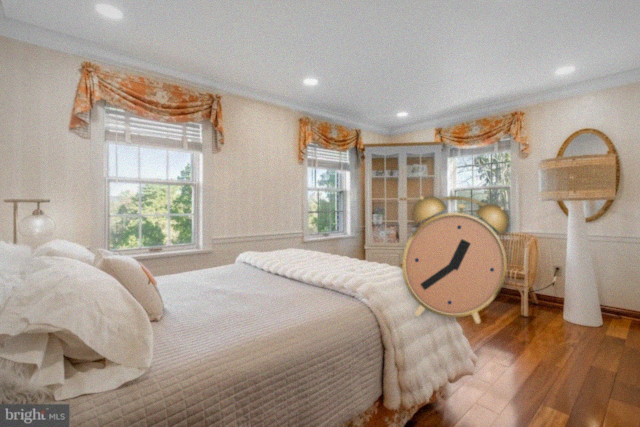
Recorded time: 12:38
